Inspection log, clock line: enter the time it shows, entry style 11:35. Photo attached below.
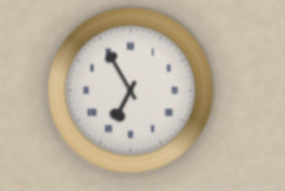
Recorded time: 6:55
